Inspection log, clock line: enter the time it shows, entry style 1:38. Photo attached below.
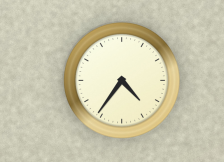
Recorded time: 4:36
